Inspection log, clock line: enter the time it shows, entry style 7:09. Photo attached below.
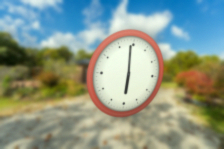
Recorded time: 5:59
